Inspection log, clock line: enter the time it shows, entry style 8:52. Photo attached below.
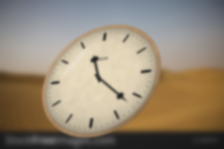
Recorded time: 11:22
